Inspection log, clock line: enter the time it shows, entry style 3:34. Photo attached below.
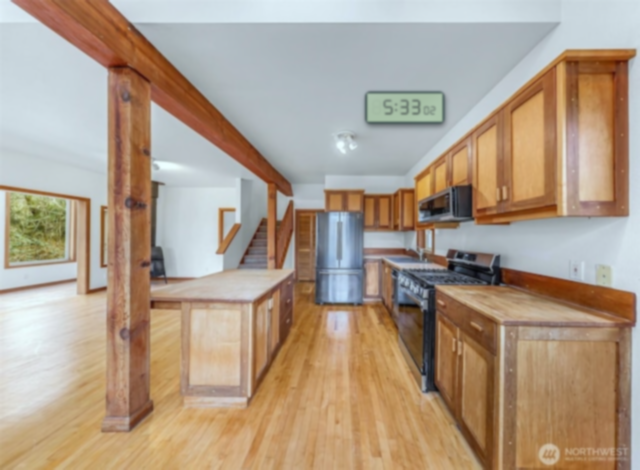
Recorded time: 5:33
